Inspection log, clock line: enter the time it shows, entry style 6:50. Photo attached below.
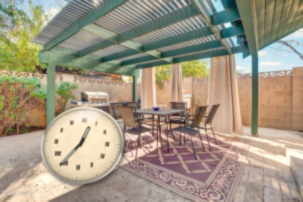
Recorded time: 12:36
